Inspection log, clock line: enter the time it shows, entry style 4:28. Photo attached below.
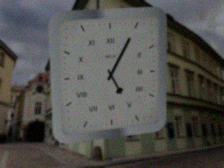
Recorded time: 5:05
